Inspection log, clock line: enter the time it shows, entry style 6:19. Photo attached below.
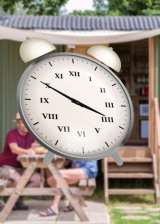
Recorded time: 3:50
